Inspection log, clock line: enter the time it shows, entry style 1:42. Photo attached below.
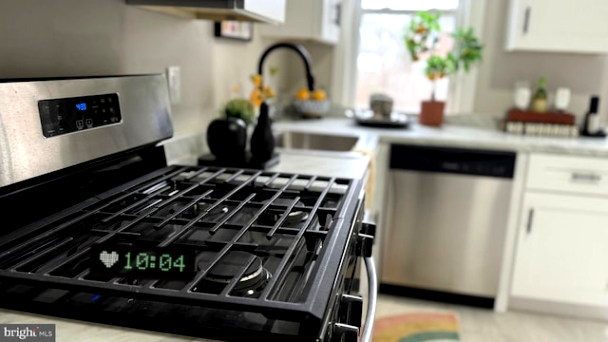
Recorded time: 10:04
